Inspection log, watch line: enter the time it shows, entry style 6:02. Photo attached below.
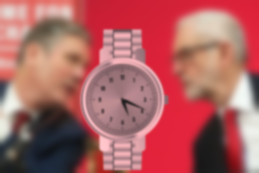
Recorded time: 5:19
